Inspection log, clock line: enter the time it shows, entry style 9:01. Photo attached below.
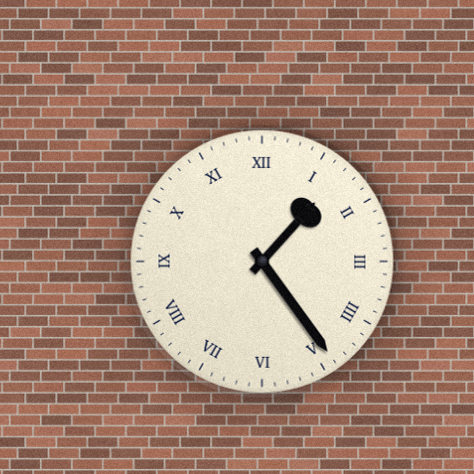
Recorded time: 1:24
